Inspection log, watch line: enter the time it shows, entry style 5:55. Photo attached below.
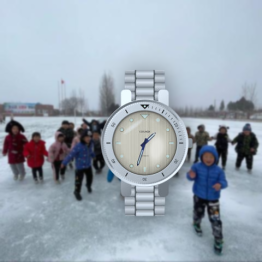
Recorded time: 1:33
